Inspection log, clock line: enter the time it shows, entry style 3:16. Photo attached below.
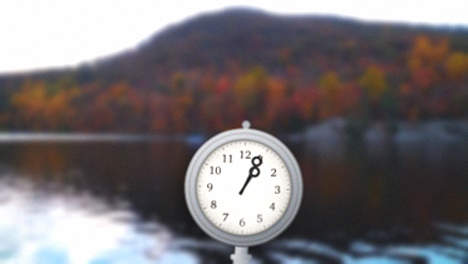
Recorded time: 1:04
